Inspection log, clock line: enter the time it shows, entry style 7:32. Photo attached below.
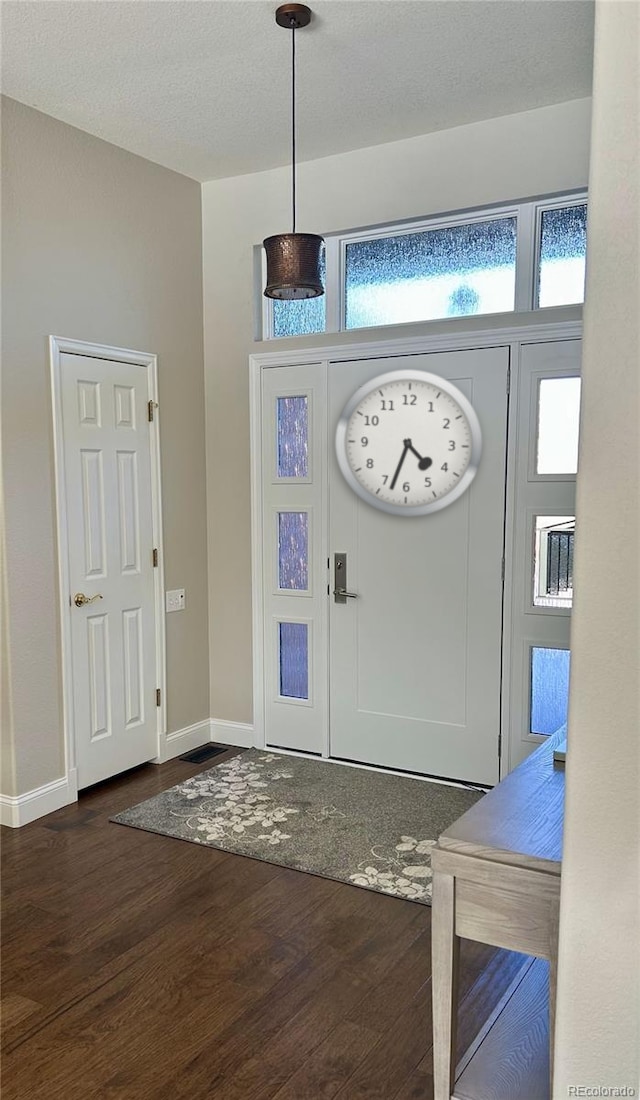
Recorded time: 4:33
